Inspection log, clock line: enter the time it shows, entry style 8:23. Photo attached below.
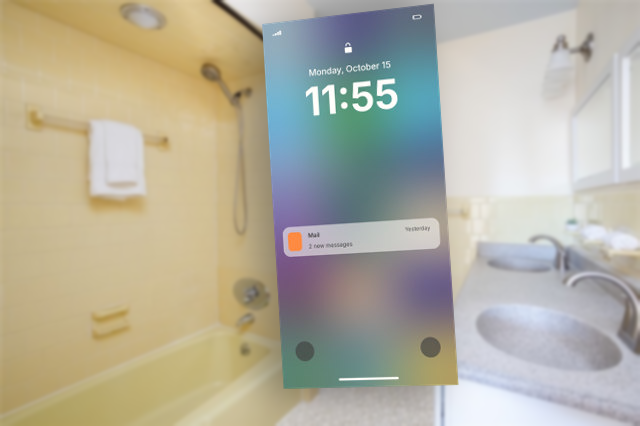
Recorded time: 11:55
